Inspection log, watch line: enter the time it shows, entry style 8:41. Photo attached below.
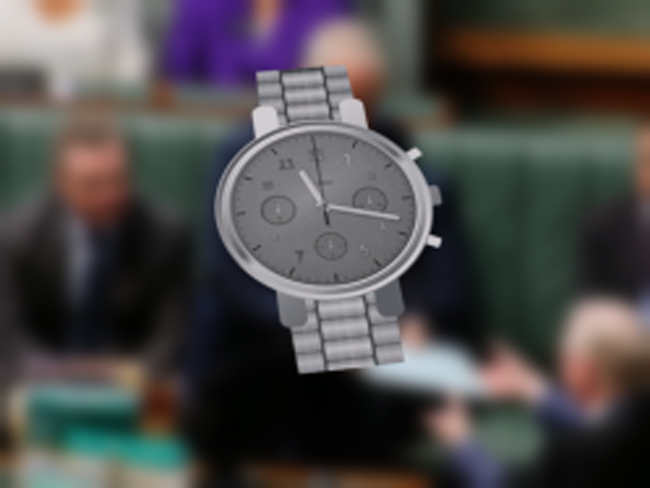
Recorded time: 11:18
